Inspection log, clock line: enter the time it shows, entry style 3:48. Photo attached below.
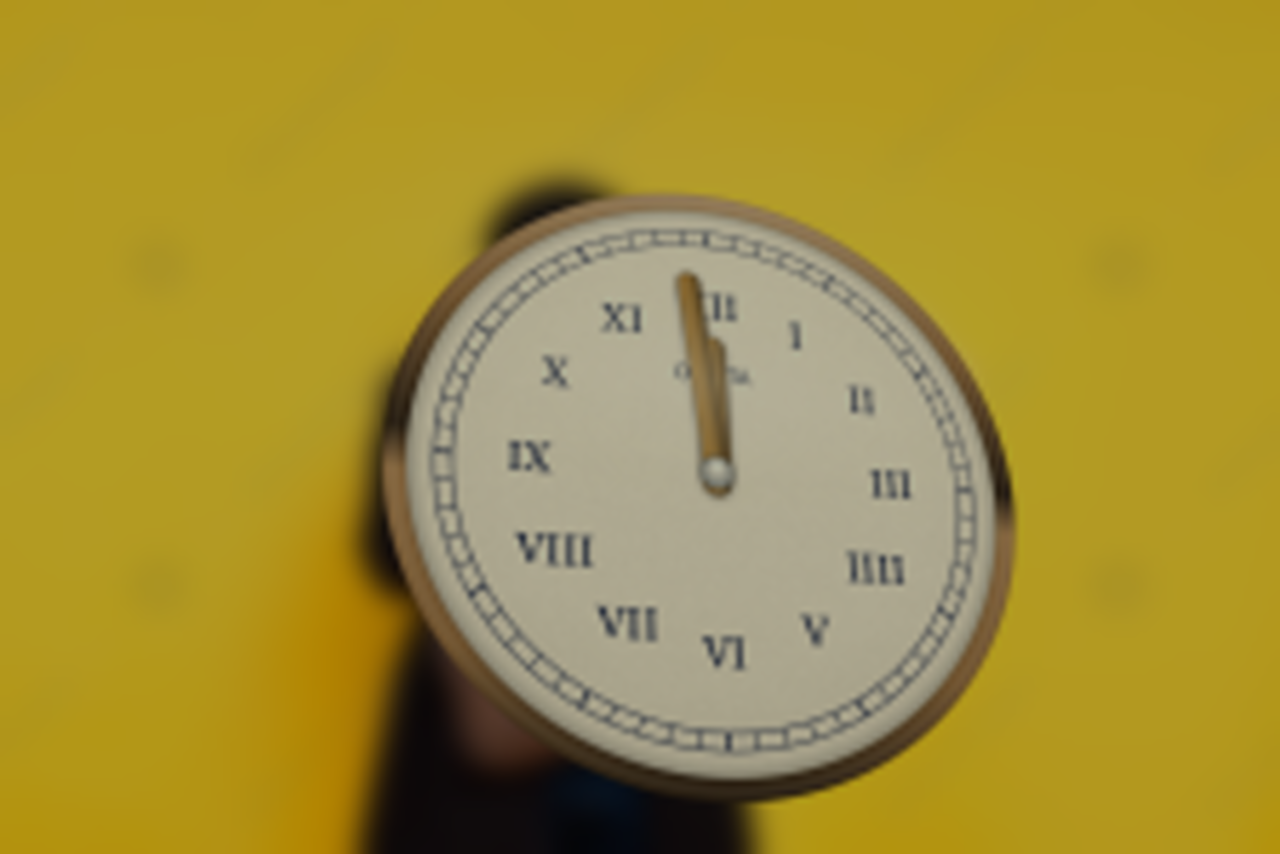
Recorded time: 11:59
